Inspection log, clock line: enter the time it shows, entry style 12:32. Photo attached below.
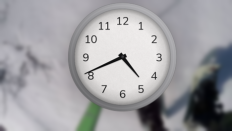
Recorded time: 4:41
